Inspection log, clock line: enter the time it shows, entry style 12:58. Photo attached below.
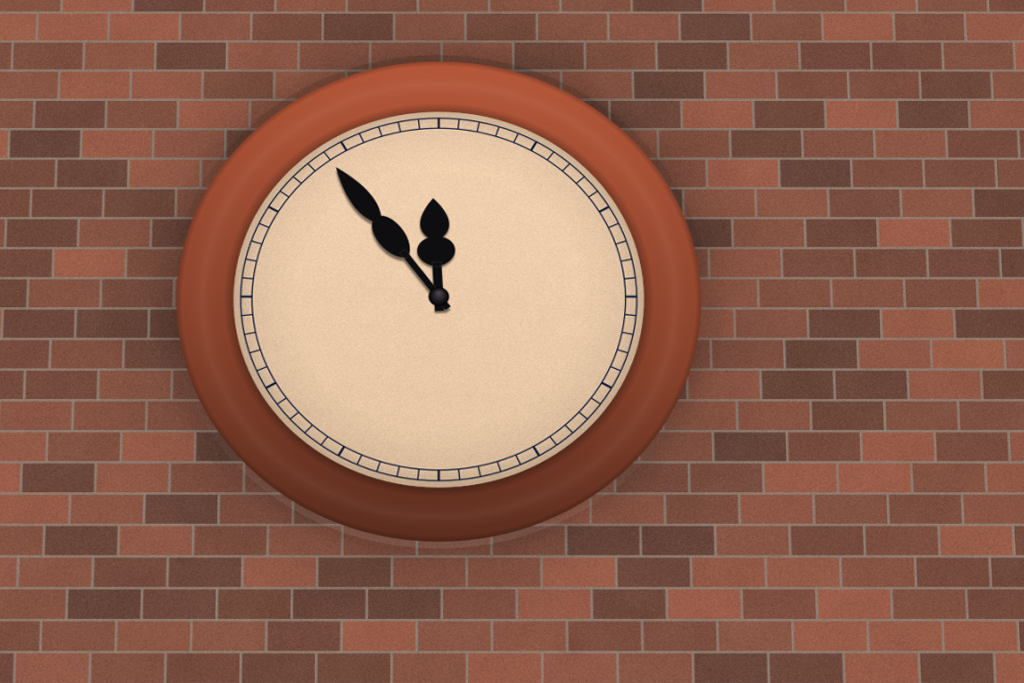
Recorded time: 11:54
